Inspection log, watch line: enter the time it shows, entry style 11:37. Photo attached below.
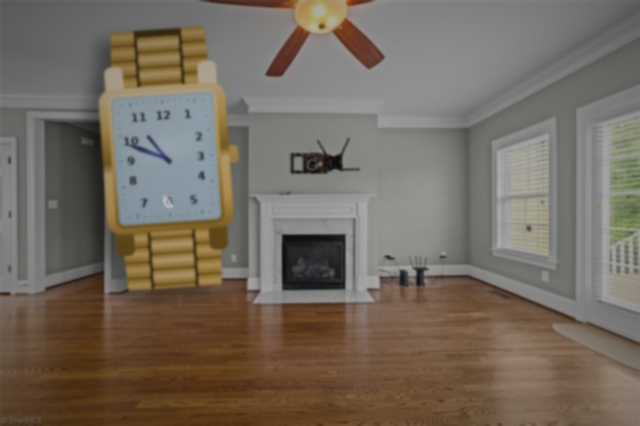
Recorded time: 10:49
